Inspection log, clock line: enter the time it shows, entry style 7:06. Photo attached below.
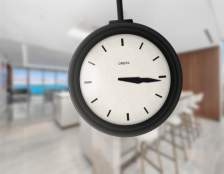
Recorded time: 3:16
